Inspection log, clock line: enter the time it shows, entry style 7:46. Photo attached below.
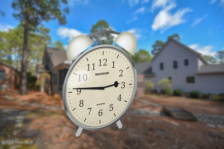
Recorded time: 2:46
